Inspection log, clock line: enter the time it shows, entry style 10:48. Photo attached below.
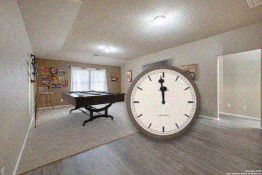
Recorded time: 11:59
